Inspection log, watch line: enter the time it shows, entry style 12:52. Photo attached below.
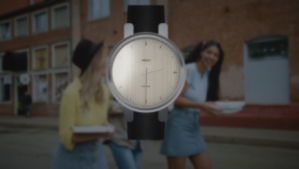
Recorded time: 2:30
